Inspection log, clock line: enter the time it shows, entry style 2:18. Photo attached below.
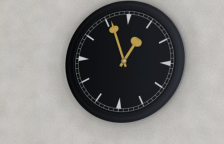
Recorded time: 12:56
